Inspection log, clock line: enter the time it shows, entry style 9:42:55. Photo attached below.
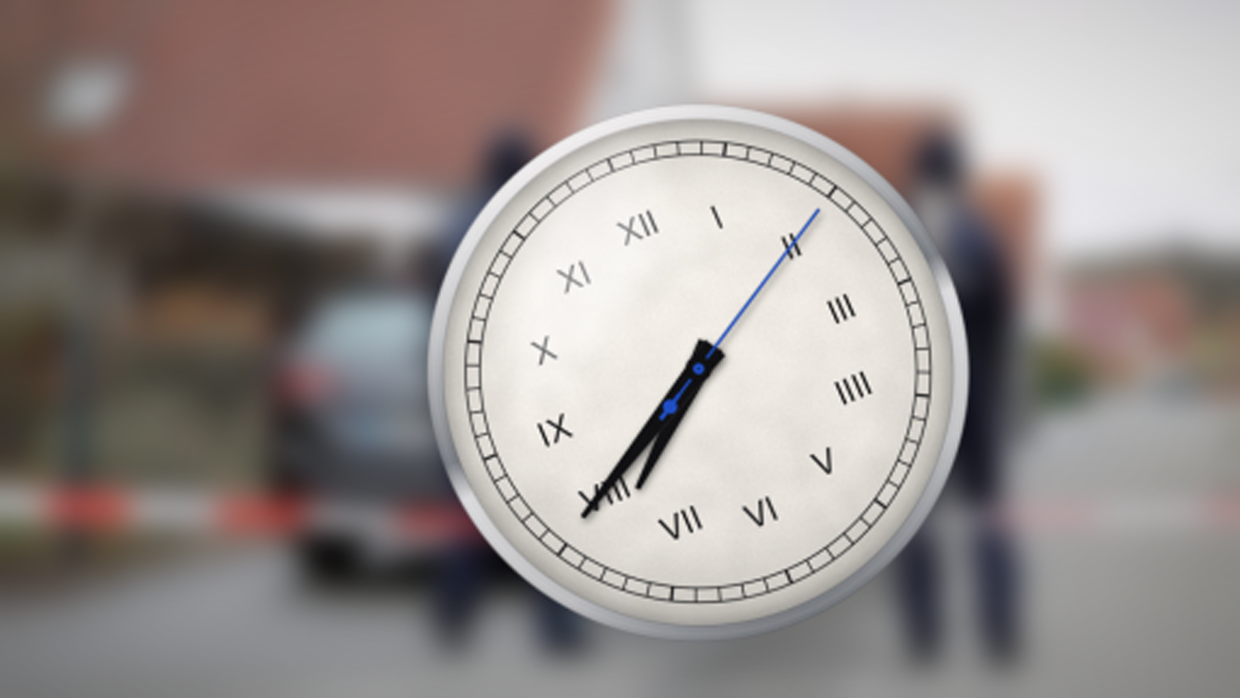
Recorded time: 7:40:10
